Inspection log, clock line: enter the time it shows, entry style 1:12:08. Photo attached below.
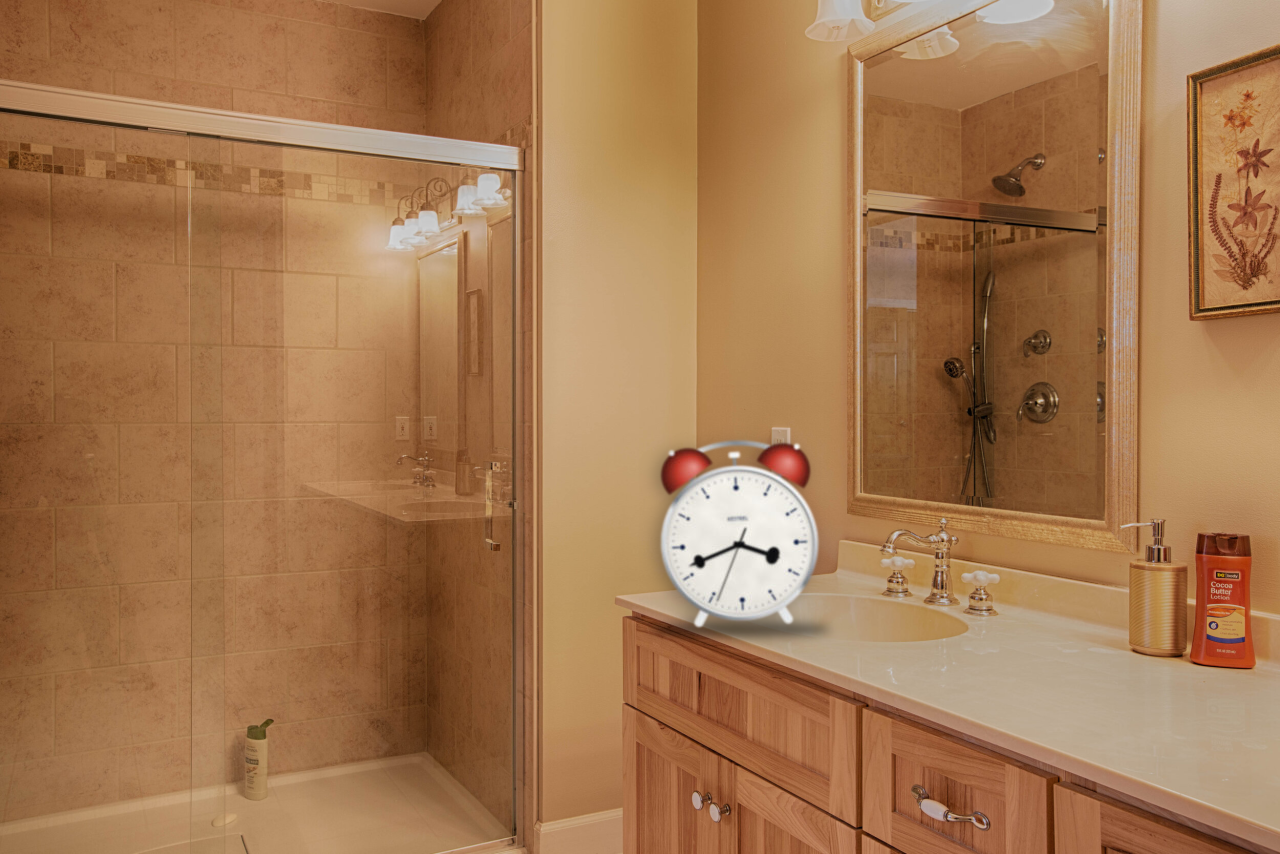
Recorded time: 3:41:34
